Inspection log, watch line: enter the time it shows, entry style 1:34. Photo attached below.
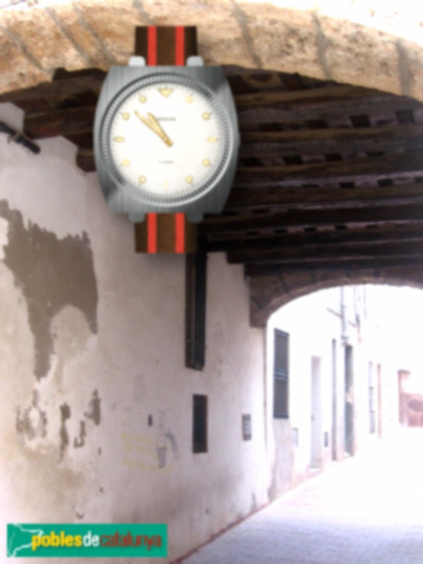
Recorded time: 10:52
